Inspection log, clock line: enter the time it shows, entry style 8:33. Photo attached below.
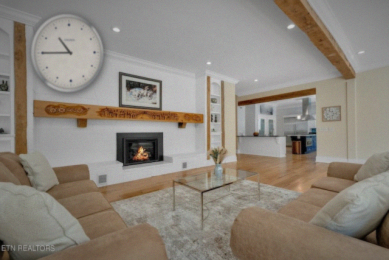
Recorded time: 10:45
